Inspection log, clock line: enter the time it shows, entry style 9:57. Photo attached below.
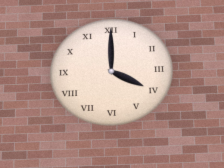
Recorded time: 4:00
